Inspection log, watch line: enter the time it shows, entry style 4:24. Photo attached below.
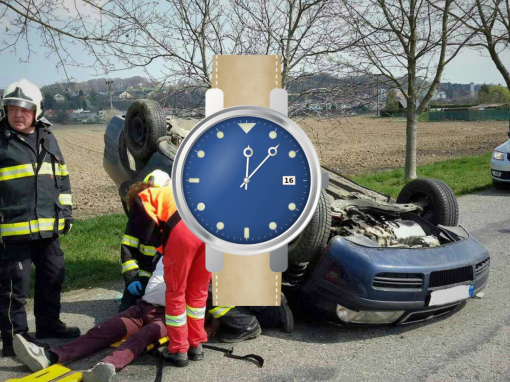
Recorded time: 12:07
